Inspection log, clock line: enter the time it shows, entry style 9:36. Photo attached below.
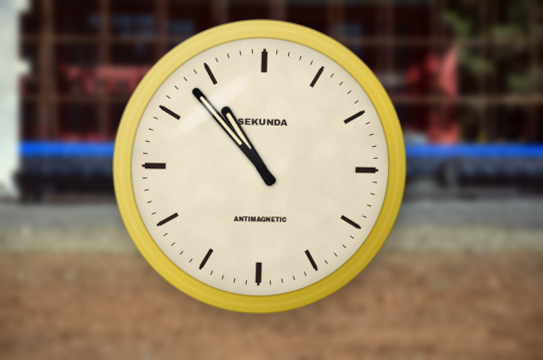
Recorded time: 10:53
